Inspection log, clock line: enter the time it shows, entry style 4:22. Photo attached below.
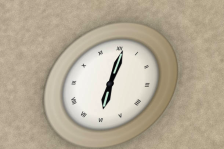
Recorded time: 6:01
